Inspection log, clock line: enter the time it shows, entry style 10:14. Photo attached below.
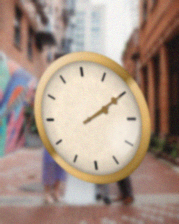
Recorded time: 2:10
